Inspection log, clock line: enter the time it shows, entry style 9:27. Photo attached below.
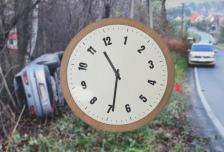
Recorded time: 11:34
